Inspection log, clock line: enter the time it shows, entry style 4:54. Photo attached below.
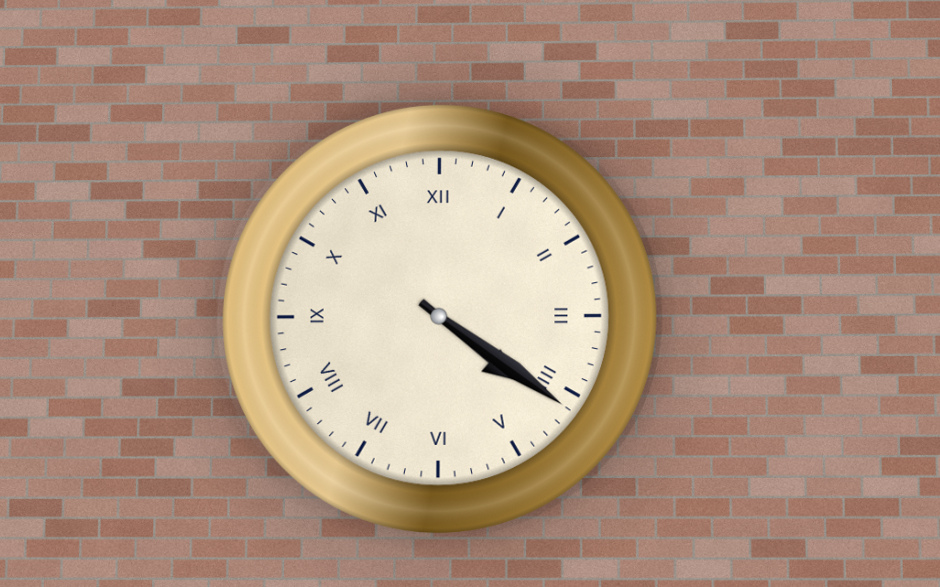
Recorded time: 4:21
